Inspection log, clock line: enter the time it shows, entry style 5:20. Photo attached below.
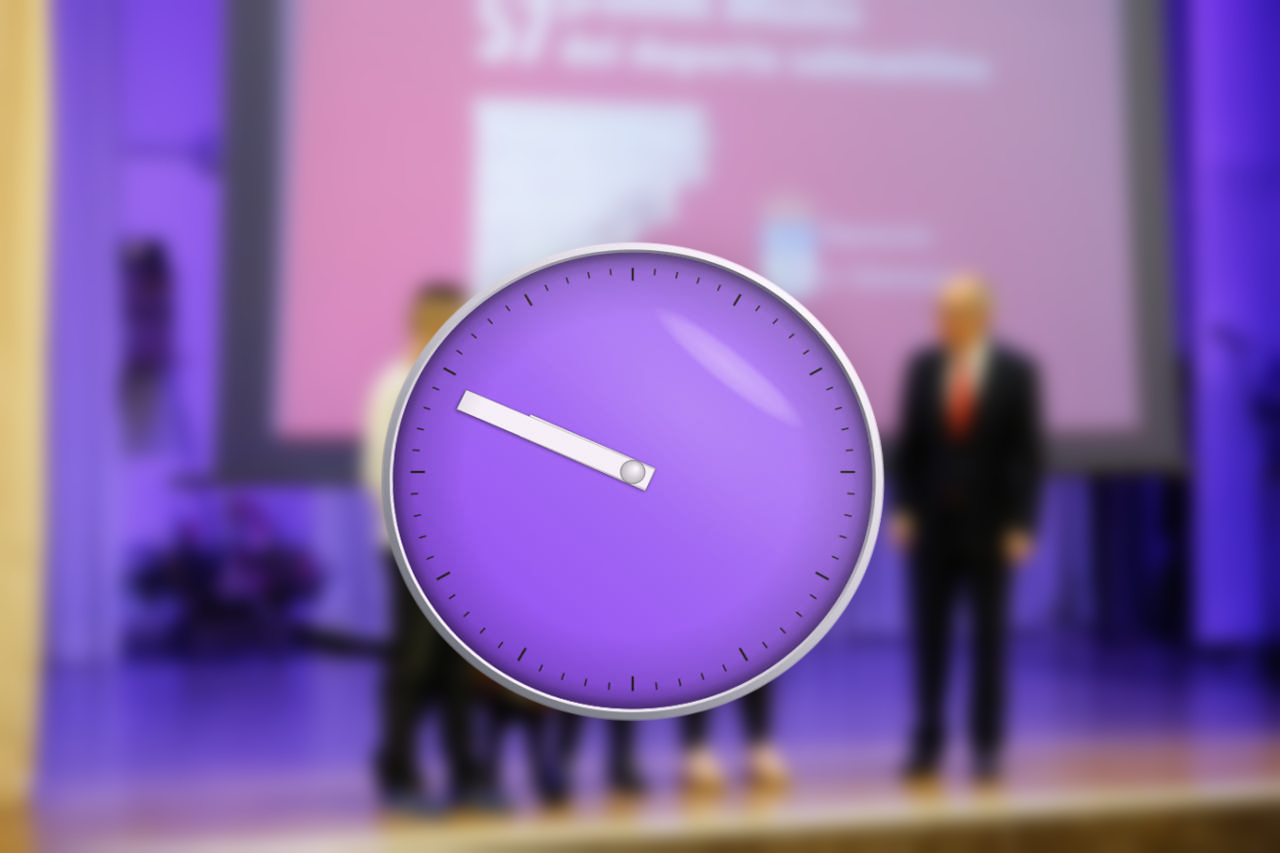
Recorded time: 9:49
